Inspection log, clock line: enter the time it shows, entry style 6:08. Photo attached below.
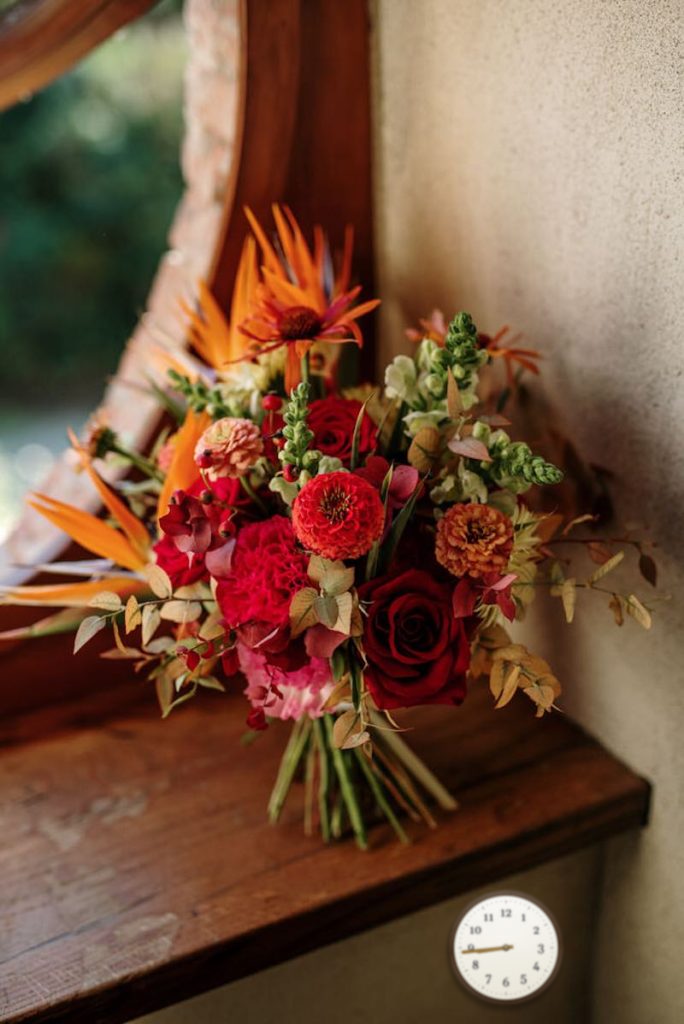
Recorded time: 8:44
